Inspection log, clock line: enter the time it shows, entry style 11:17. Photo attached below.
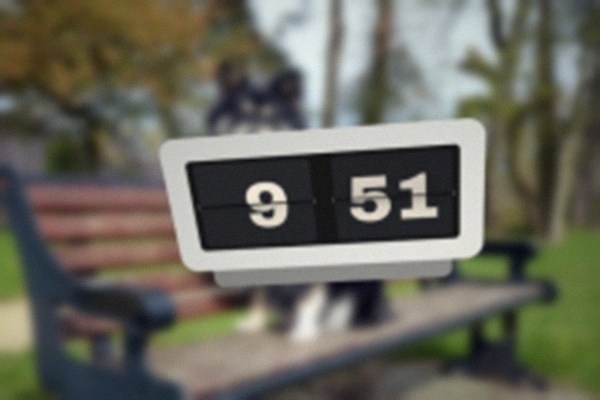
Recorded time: 9:51
